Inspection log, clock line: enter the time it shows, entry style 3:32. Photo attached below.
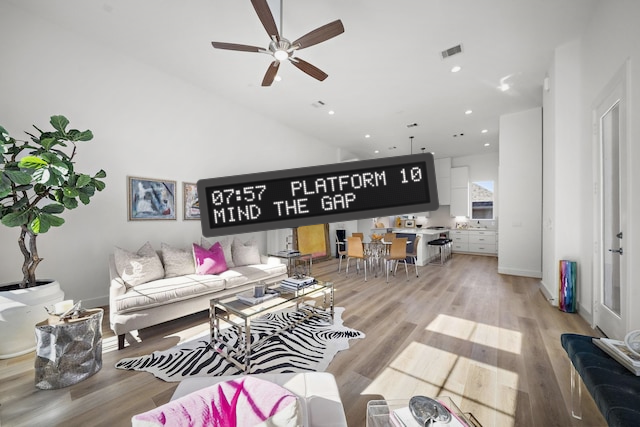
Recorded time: 7:57
